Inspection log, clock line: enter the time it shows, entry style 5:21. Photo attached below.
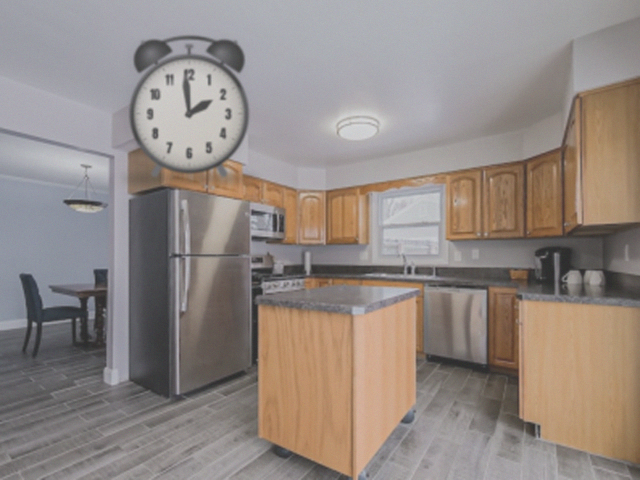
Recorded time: 1:59
